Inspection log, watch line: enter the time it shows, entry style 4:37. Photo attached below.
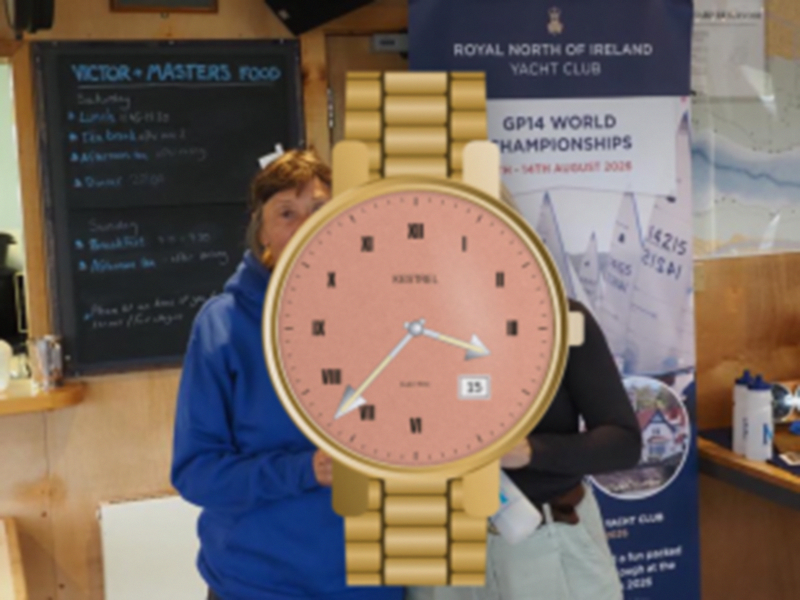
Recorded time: 3:37
